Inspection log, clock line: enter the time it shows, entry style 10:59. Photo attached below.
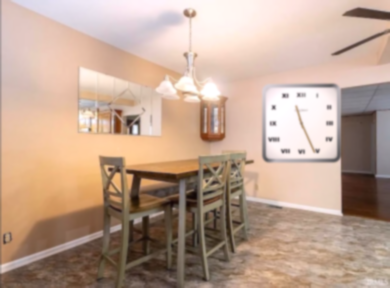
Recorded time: 11:26
